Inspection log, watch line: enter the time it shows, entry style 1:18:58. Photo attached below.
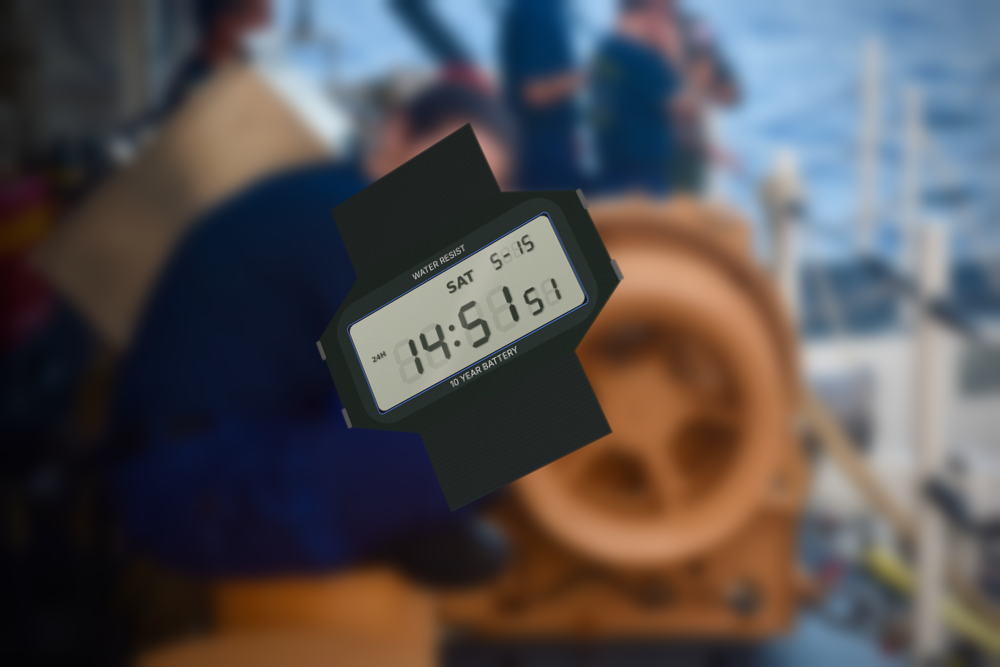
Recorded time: 14:51:51
